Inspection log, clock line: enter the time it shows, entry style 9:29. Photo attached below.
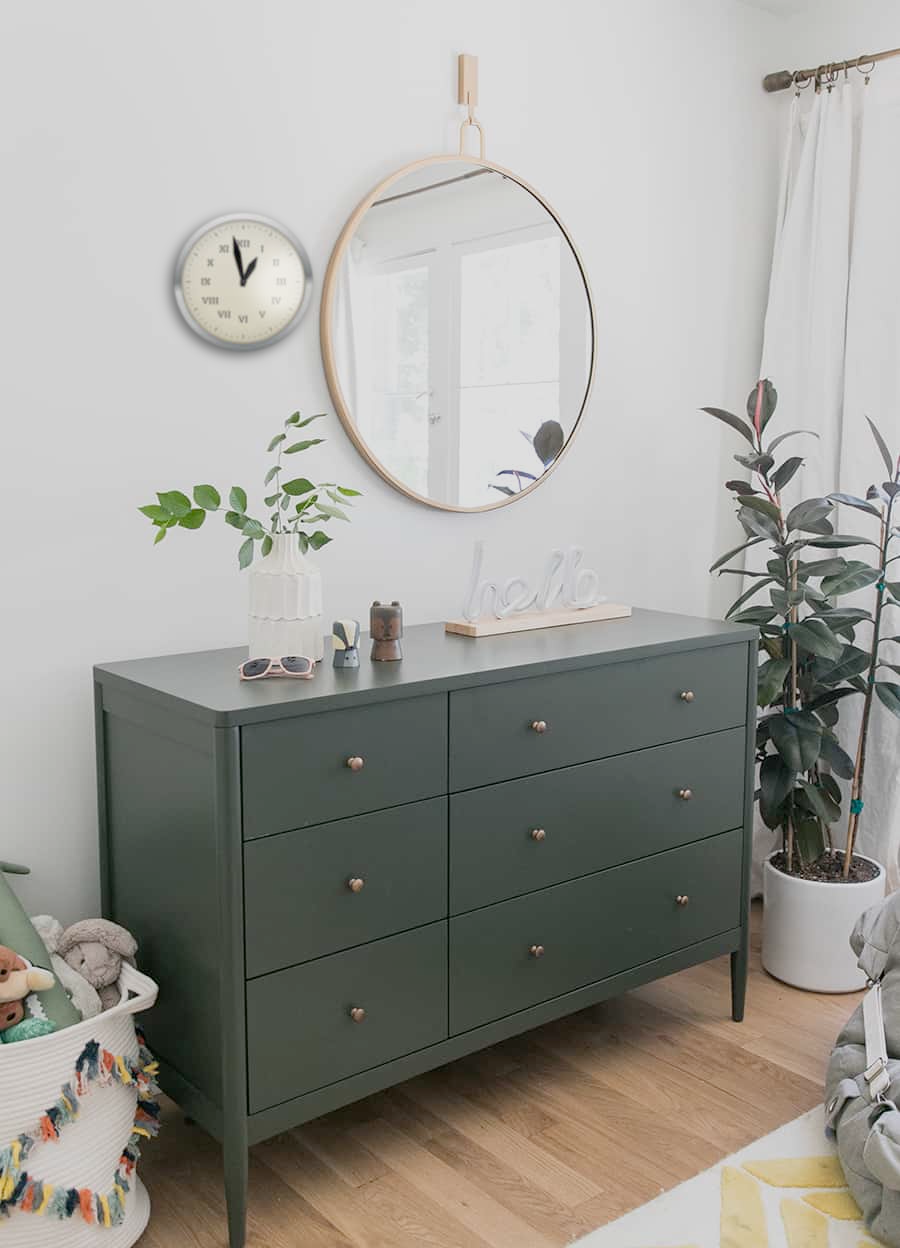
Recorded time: 12:58
